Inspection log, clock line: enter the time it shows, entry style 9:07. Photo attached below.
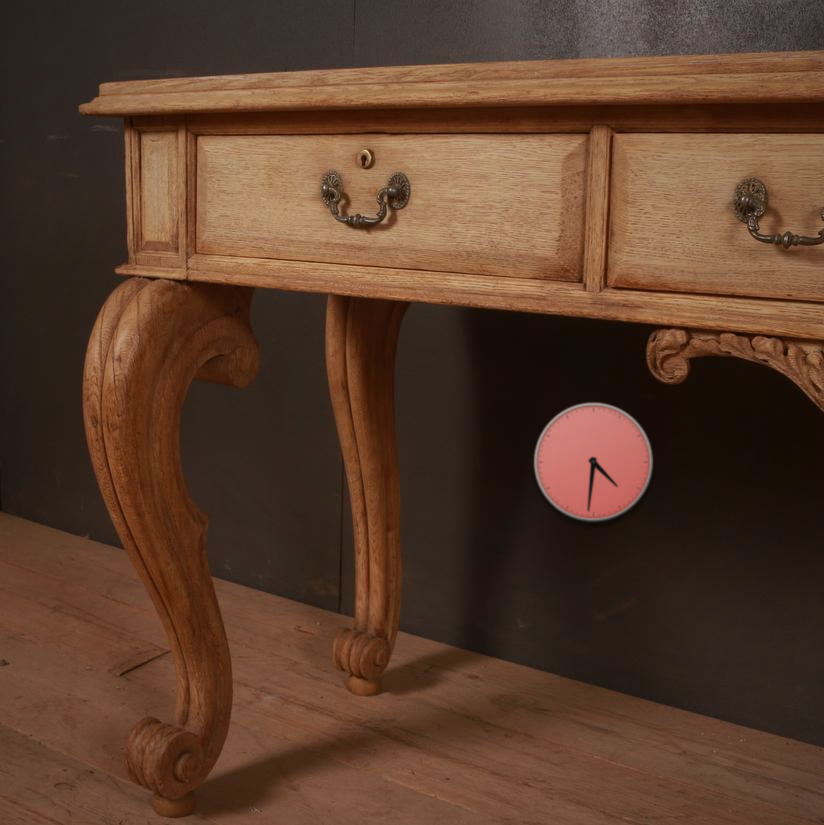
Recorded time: 4:31
